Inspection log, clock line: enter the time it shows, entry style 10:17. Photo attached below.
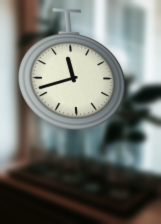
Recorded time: 11:42
